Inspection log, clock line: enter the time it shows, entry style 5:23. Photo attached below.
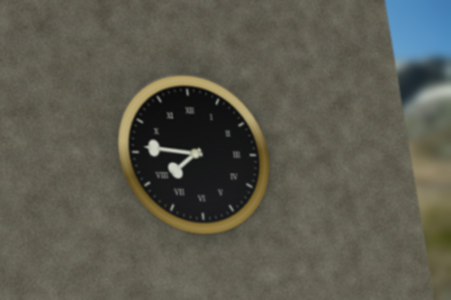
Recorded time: 7:46
